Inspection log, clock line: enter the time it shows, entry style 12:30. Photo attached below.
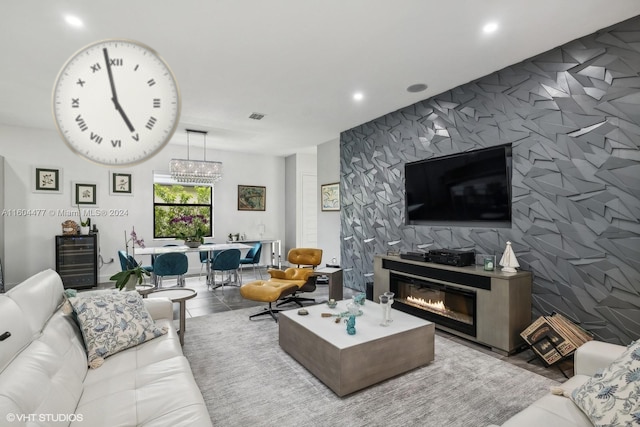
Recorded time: 4:58
